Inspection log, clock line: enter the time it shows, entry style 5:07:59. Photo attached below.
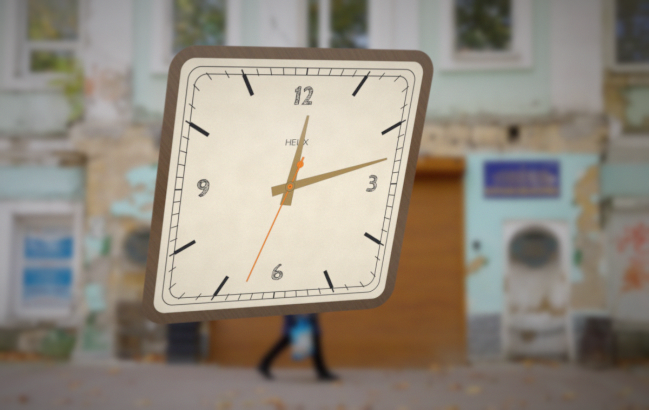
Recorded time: 12:12:33
